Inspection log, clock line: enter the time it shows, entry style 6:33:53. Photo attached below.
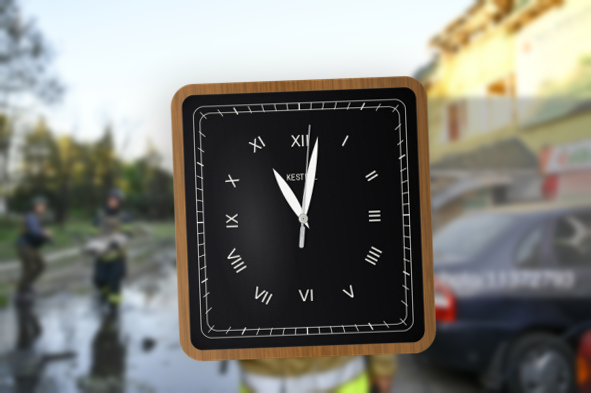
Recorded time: 11:02:01
